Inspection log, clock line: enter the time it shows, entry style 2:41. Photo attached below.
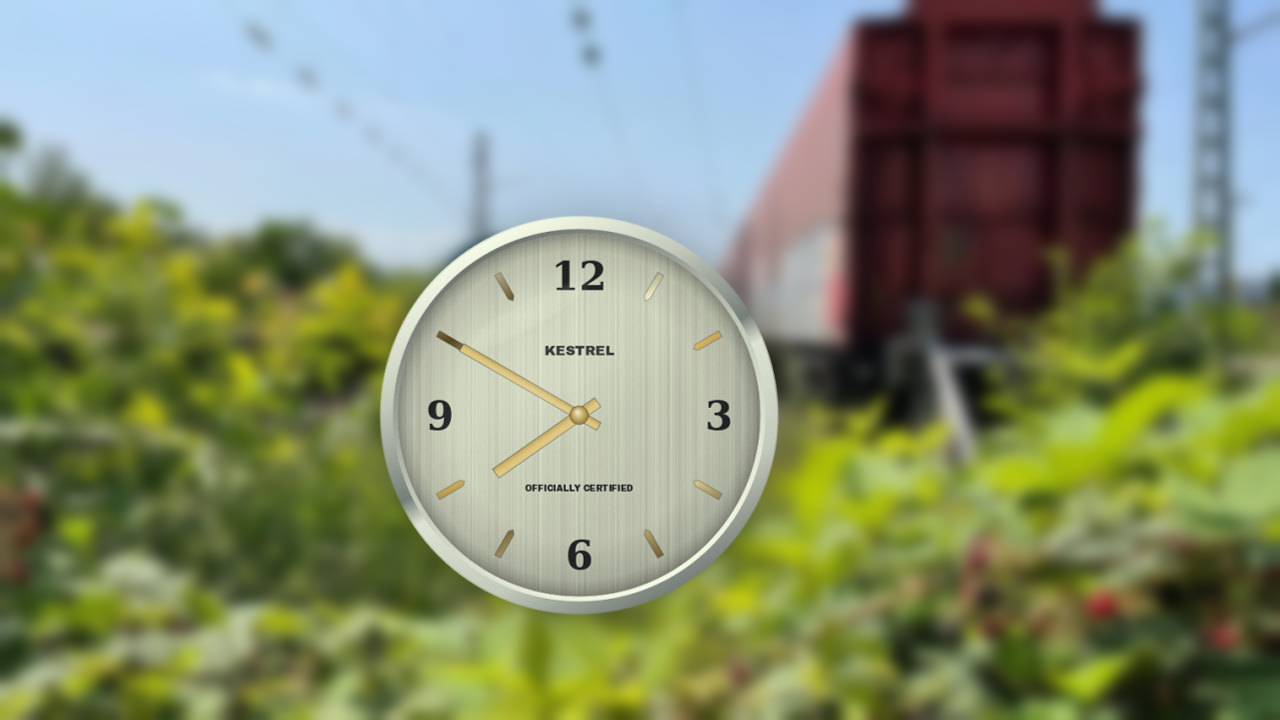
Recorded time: 7:50
